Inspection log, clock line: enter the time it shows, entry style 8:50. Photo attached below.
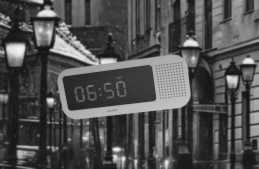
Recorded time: 6:50
